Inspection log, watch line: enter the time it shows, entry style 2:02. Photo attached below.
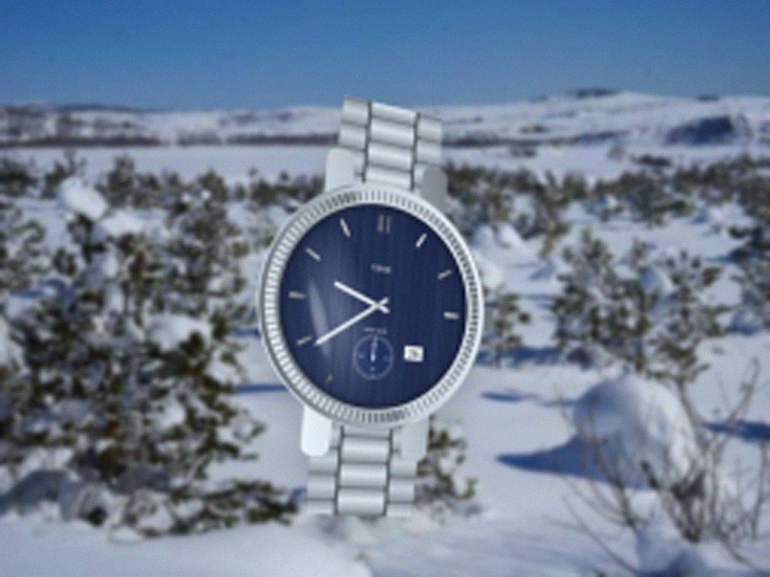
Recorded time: 9:39
